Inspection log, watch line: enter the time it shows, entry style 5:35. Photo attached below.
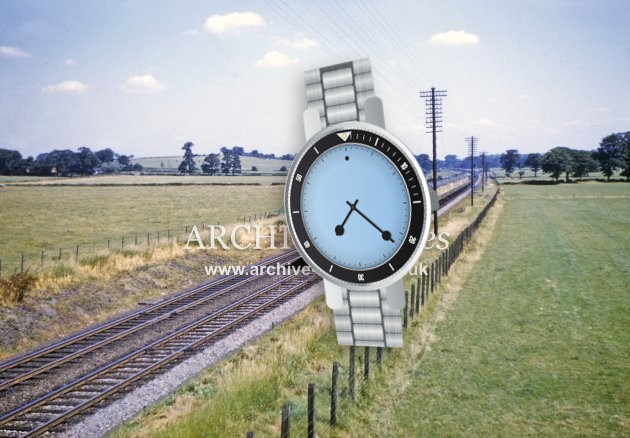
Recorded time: 7:22
